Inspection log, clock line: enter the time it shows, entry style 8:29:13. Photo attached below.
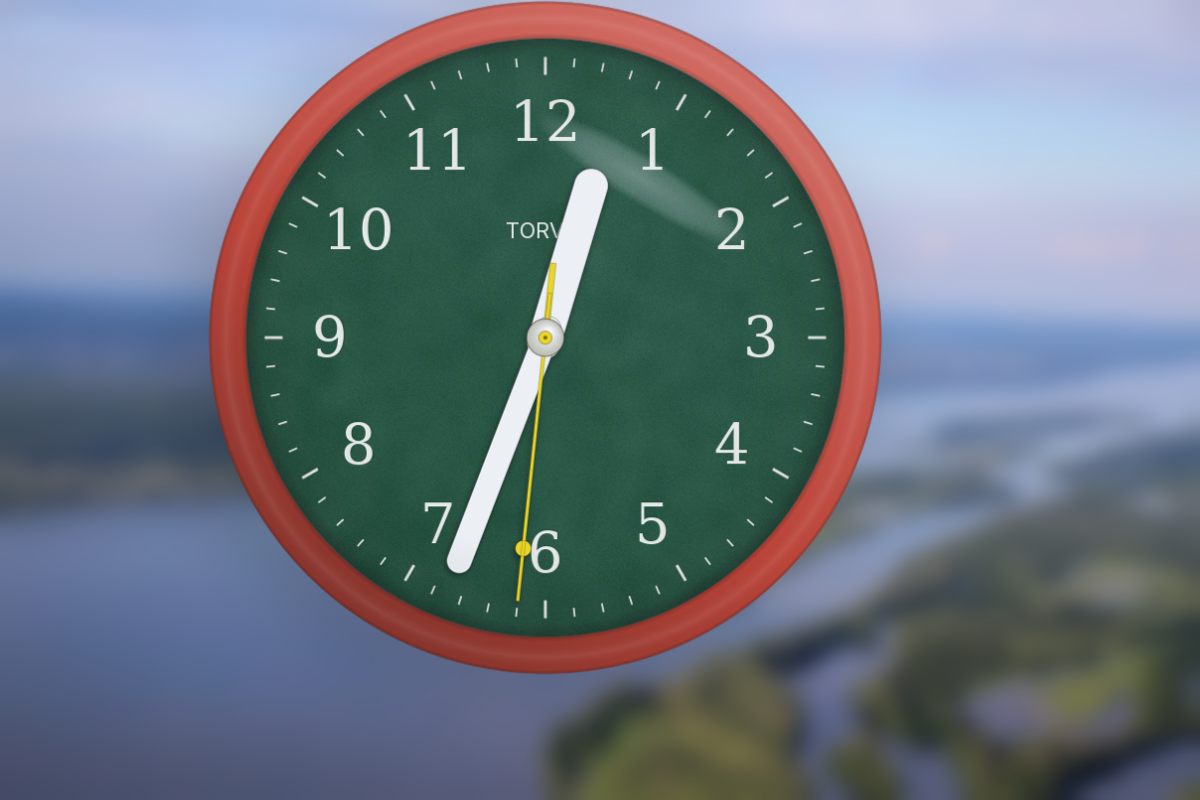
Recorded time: 12:33:31
